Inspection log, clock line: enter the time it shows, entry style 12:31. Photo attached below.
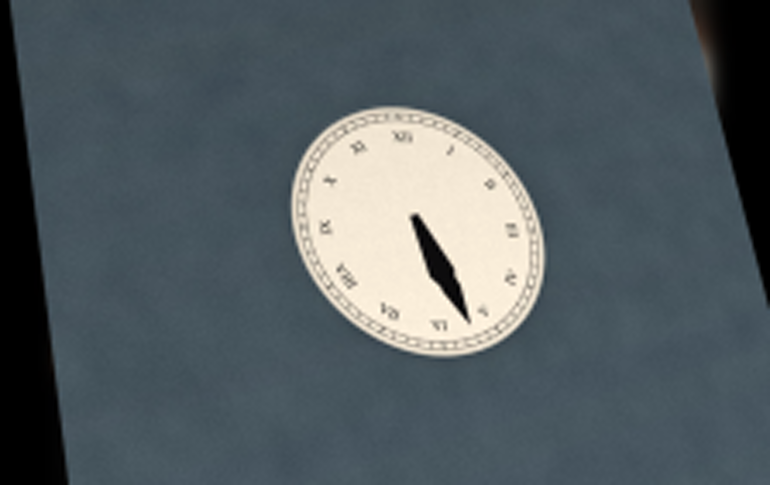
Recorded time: 5:27
